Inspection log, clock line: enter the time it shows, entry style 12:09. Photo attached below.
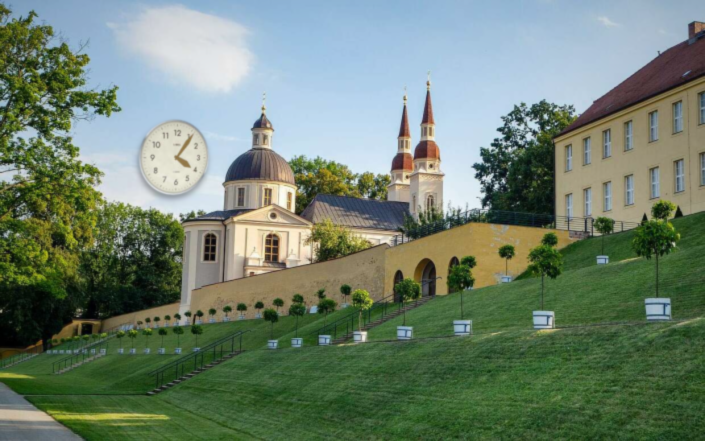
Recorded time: 4:06
